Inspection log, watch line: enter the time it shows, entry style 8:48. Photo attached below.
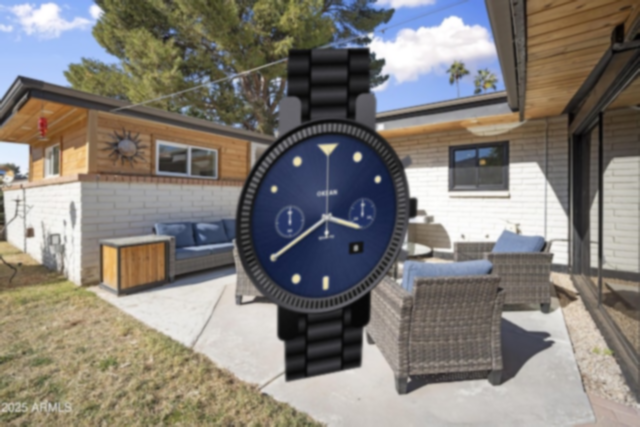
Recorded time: 3:40
